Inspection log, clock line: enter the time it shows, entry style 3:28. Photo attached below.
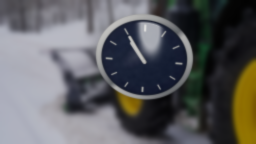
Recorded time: 10:55
